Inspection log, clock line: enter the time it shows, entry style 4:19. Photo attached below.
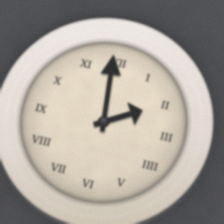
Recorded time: 1:59
